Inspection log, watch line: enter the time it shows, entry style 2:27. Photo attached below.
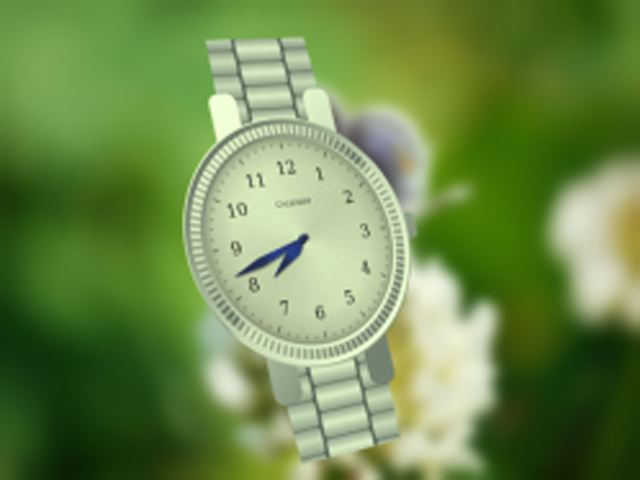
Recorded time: 7:42
